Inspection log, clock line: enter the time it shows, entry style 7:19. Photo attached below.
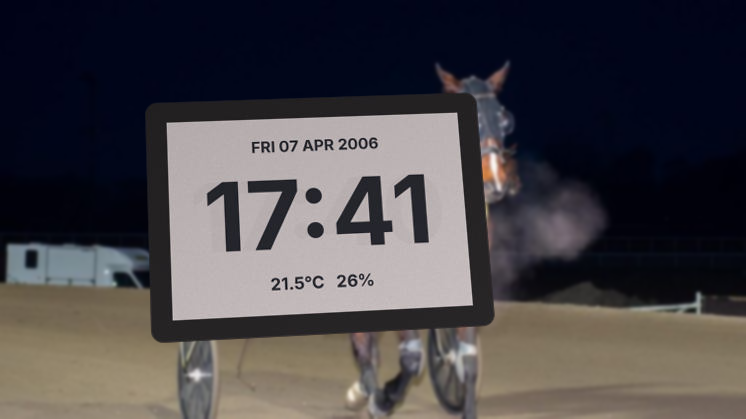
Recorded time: 17:41
